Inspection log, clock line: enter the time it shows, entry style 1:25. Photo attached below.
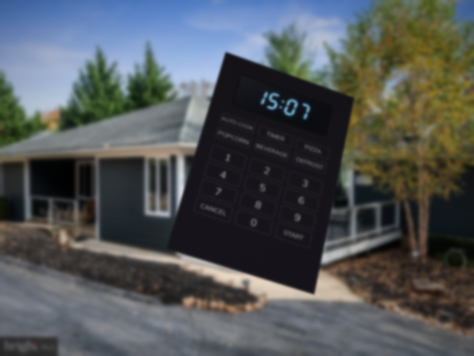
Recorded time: 15:07
